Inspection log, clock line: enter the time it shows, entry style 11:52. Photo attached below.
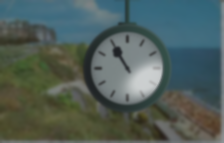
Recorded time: 10:55
